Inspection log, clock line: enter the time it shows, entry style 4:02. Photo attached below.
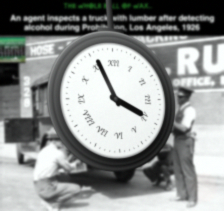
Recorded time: 3:56
